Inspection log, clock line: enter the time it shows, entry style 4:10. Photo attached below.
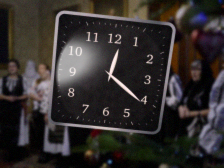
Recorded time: 12:21
